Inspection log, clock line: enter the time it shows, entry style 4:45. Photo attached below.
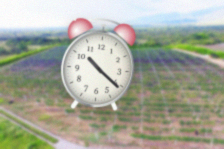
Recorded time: 10:21
